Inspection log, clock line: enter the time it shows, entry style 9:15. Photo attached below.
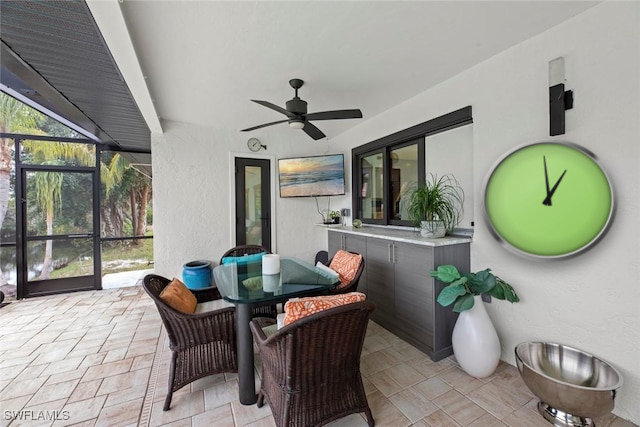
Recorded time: 12:59
